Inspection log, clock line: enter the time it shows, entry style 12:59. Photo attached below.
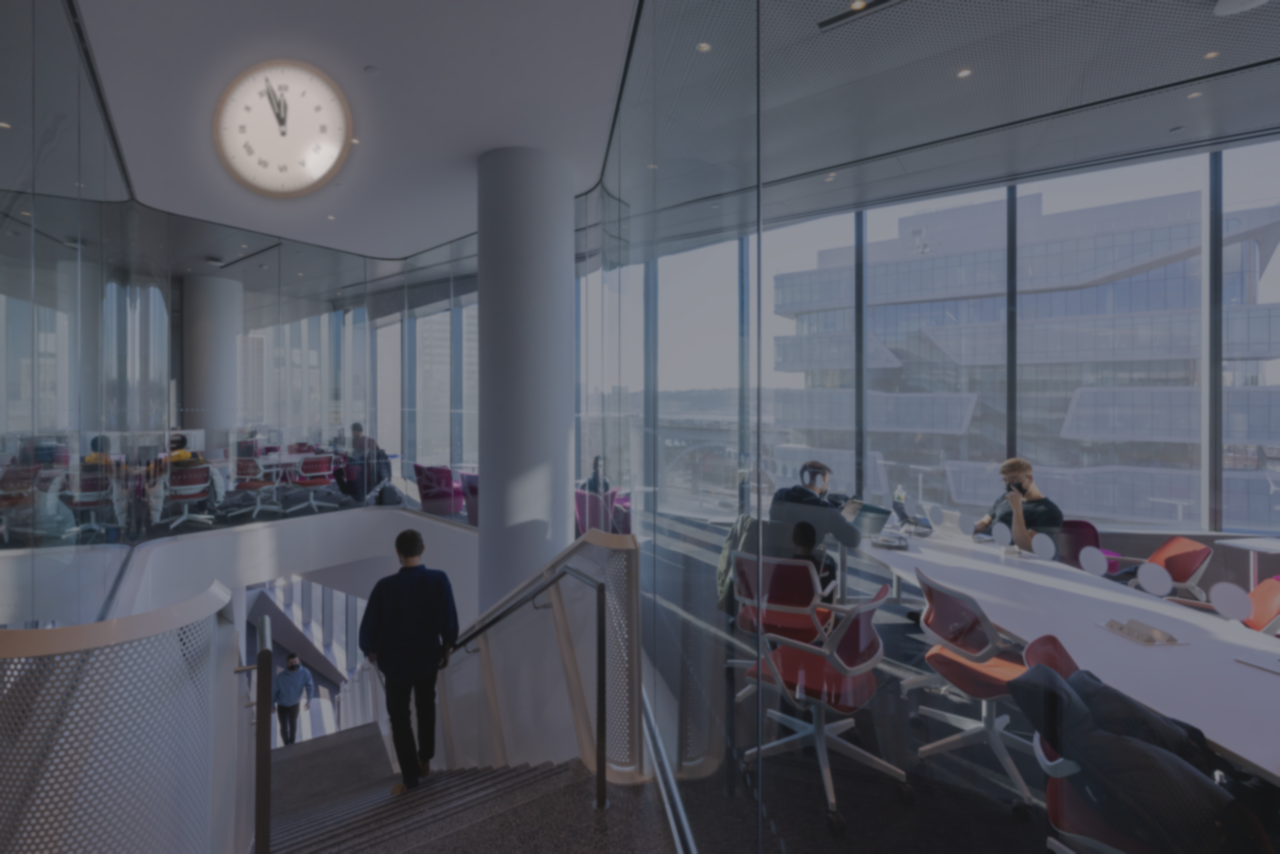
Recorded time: 11:57
